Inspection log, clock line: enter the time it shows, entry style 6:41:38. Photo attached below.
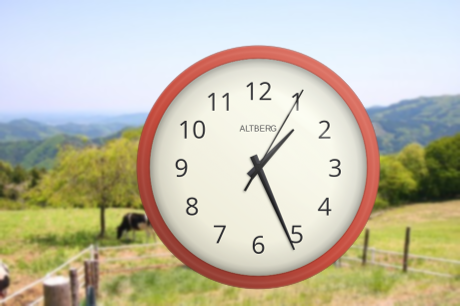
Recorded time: 1:26:05
